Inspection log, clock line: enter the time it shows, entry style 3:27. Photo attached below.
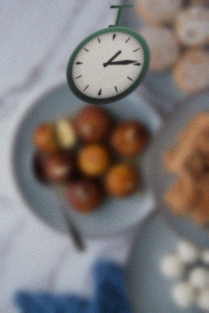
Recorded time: 1:14
